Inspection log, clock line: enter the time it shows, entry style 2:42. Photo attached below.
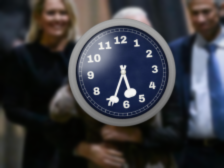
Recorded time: 5:34
